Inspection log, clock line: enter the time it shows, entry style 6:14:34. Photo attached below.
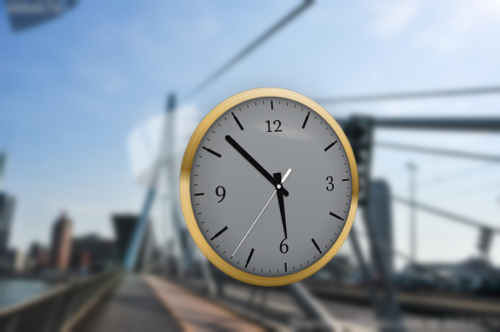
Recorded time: 5:52:37
